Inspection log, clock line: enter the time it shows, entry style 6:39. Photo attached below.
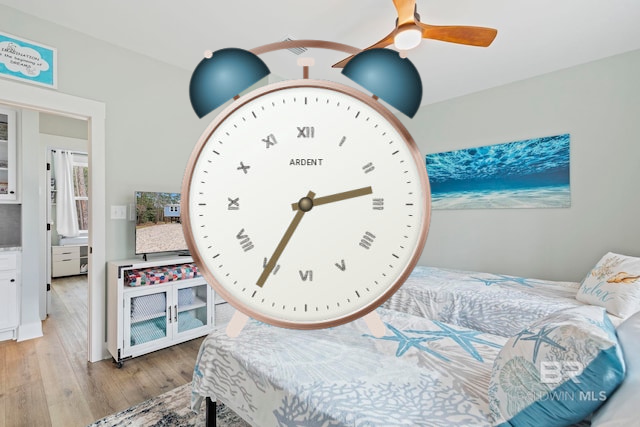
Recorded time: 2:35
